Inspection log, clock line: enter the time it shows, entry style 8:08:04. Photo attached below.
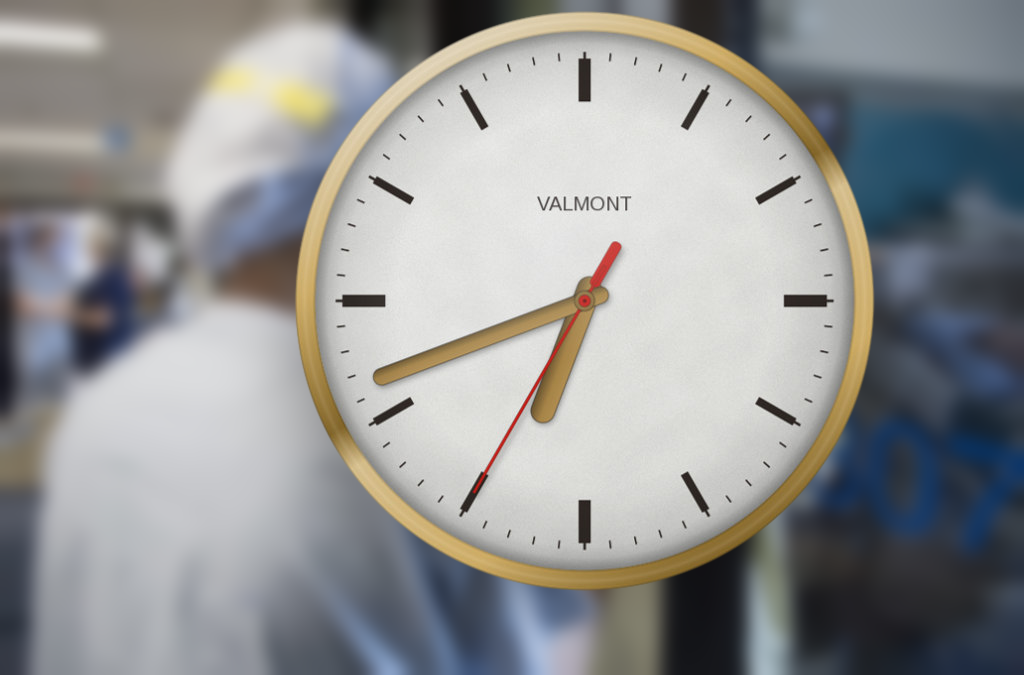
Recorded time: 6:41:35
